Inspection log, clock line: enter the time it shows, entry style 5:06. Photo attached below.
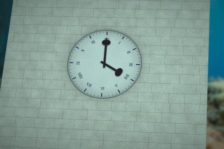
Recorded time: 4:00
